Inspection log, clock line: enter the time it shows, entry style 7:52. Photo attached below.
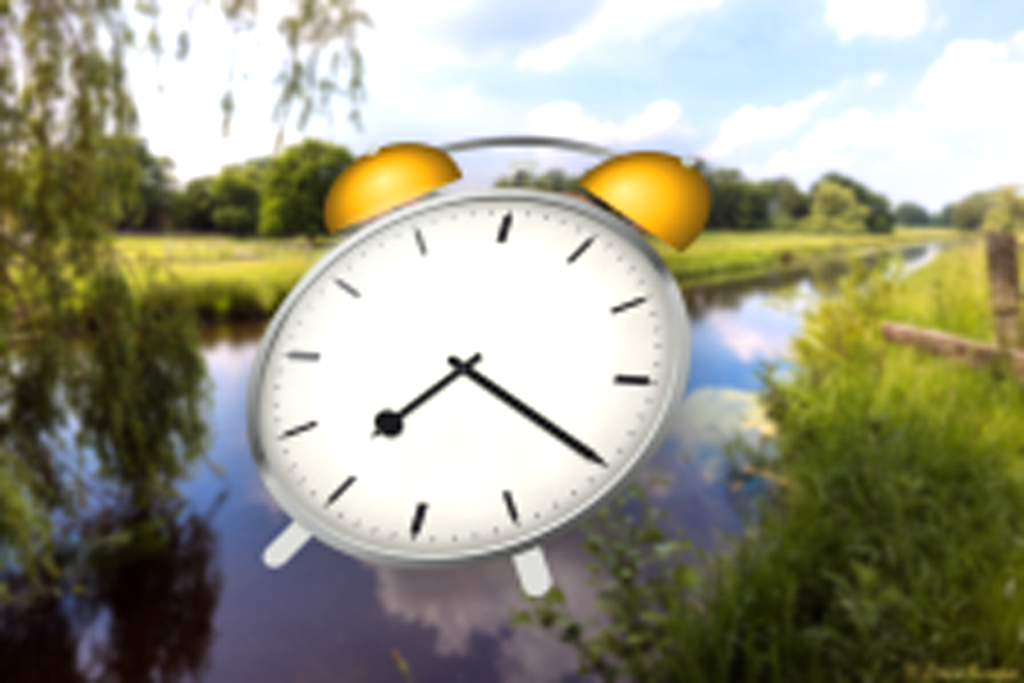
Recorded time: 7:20
